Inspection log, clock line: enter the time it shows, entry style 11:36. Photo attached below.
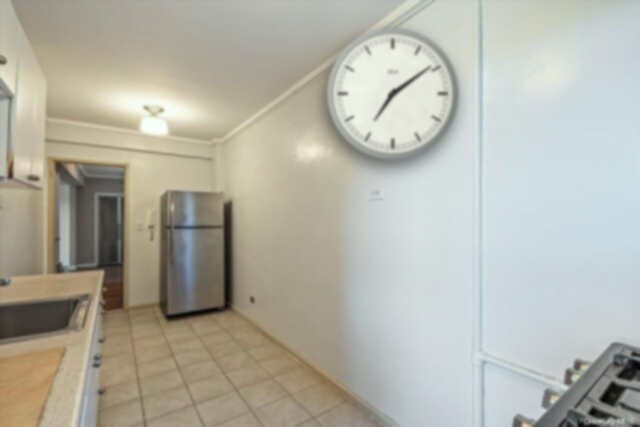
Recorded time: 7:09
